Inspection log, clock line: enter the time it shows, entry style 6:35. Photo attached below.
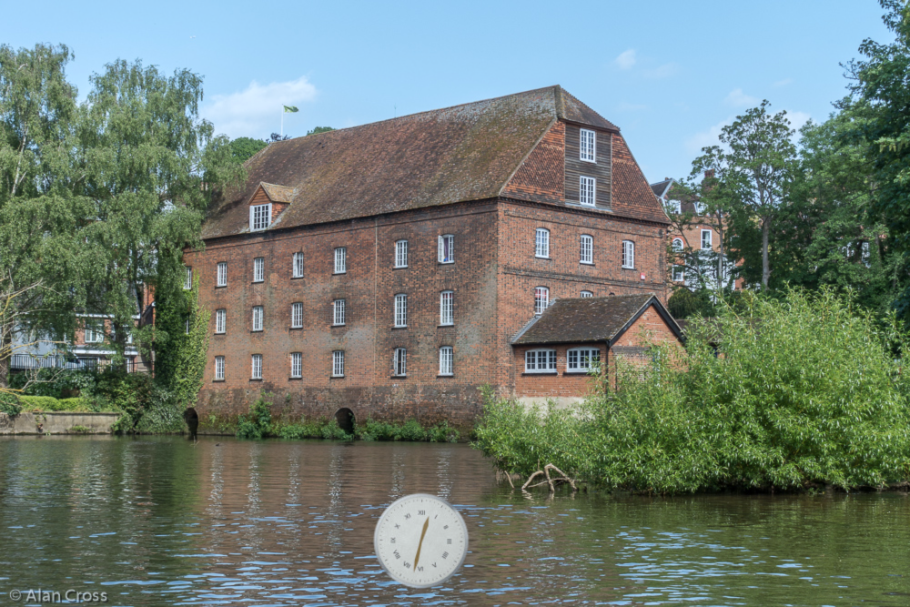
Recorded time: 12:32
